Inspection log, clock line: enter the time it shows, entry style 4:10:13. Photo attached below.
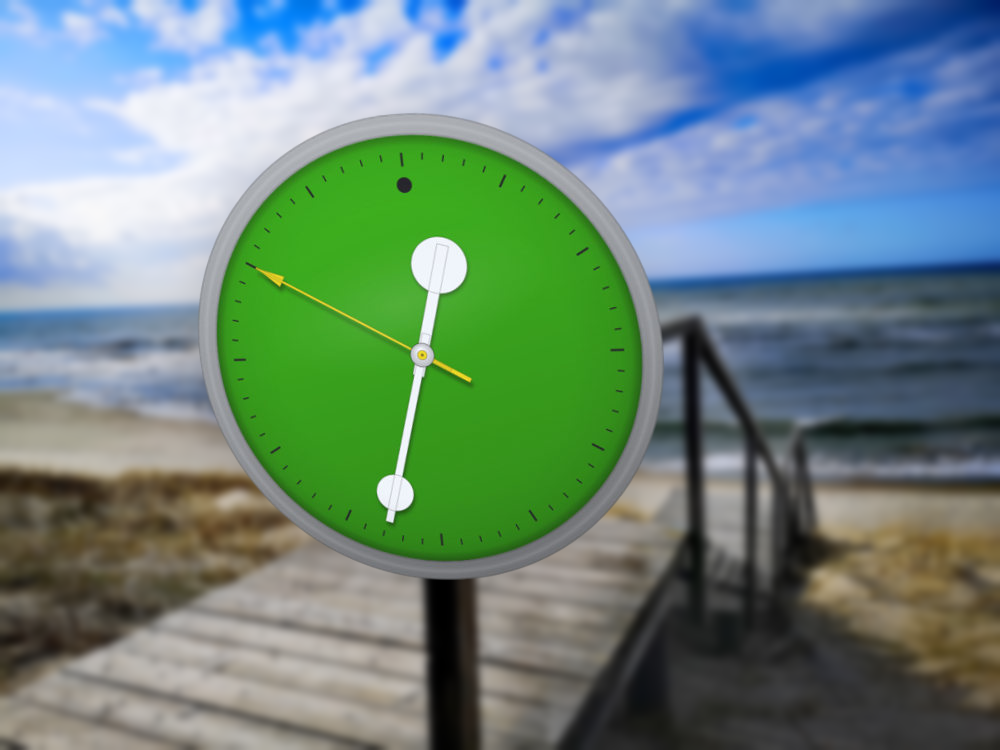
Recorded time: 12:32:50
